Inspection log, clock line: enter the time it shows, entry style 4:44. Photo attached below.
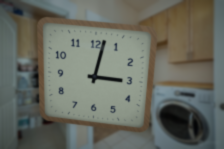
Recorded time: 3:02
